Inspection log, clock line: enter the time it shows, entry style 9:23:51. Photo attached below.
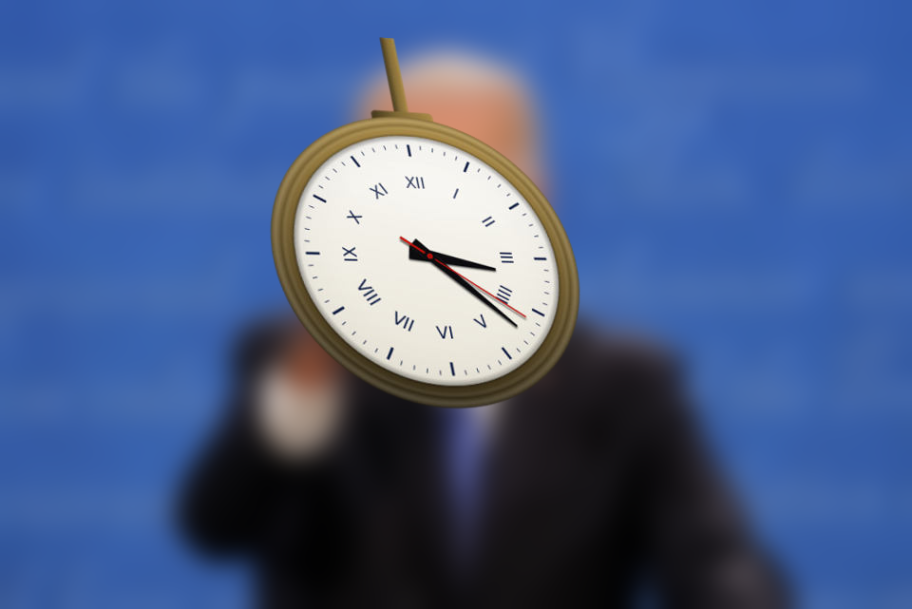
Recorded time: 3:22:21
